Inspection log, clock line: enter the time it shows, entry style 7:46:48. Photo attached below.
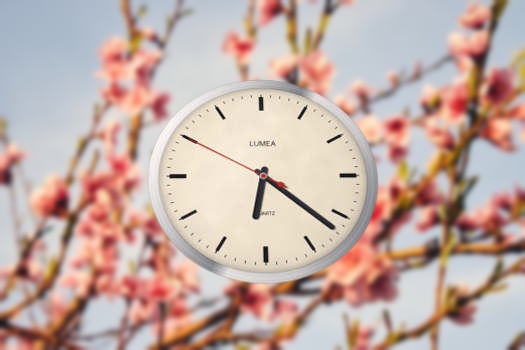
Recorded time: 6:21:50
